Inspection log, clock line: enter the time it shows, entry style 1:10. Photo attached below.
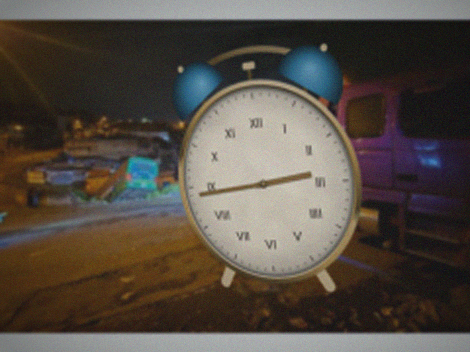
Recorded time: 2:44
